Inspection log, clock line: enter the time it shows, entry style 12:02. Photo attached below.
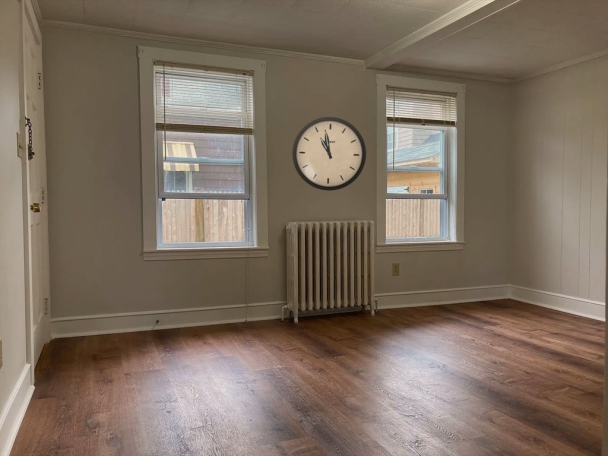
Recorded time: 10:58
